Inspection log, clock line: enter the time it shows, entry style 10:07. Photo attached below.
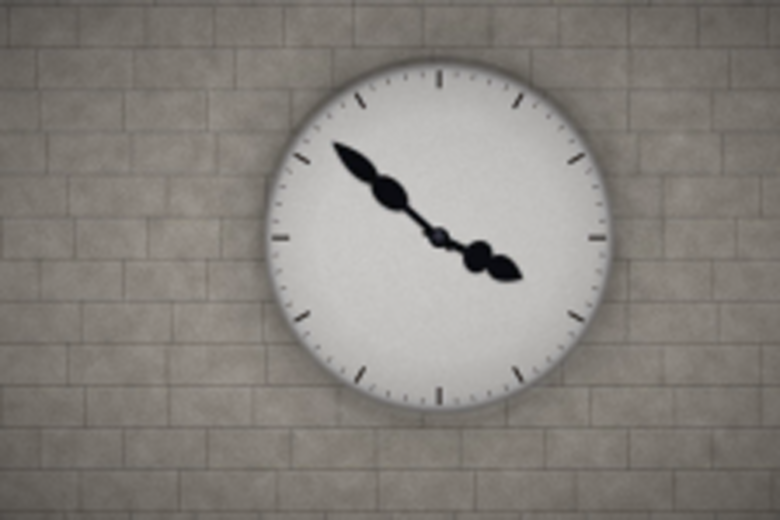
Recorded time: 3:52
